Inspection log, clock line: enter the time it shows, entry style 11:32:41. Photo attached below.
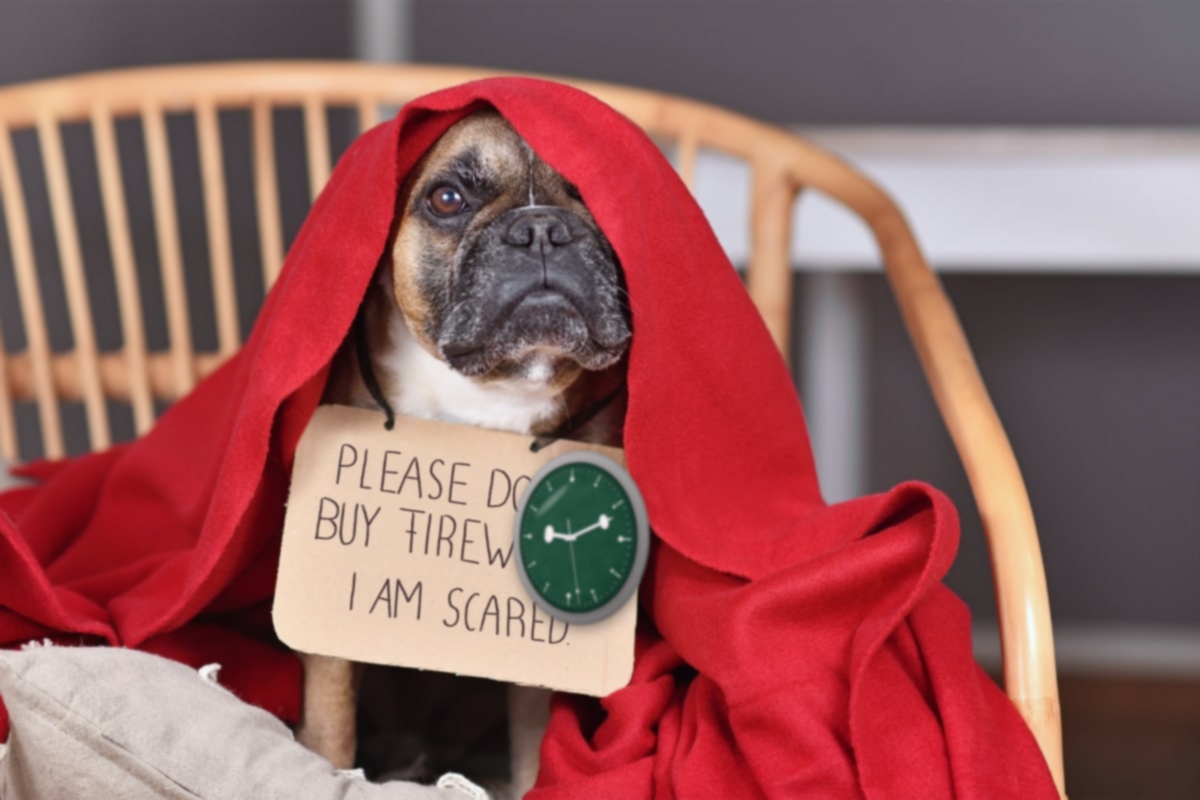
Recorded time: 9:11:28
